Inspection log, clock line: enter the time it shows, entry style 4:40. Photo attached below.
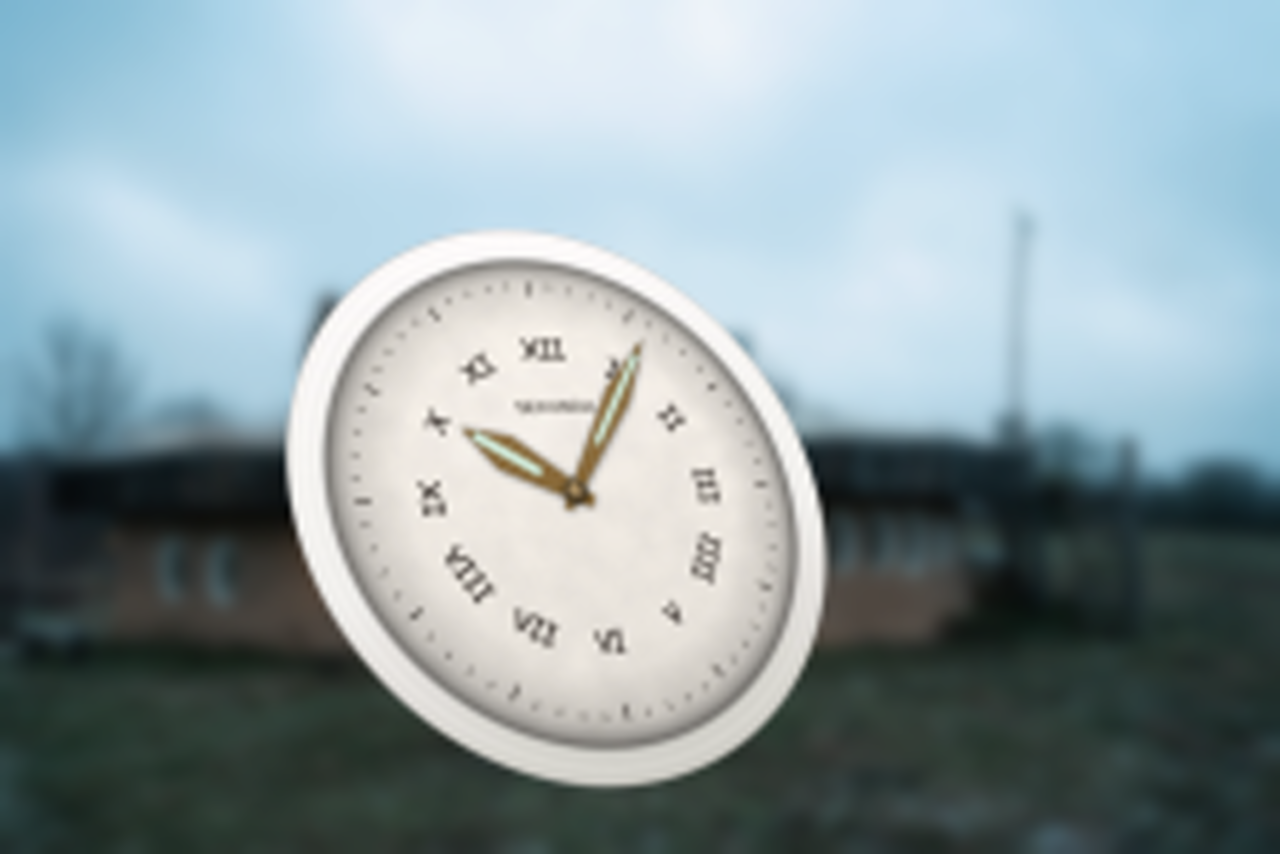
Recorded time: 10:06
